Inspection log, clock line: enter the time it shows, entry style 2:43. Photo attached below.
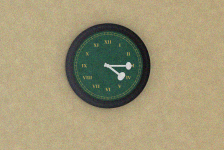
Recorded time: 4:15
